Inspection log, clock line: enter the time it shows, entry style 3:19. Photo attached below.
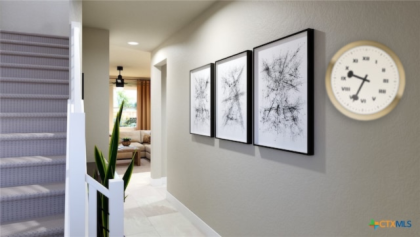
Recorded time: 9:34
